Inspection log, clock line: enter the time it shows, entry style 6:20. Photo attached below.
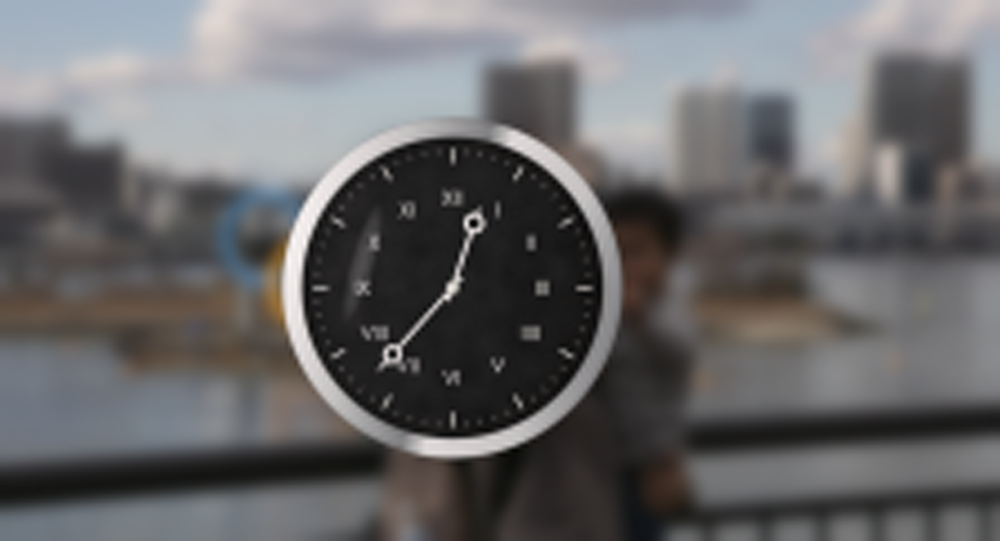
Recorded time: 12:37
